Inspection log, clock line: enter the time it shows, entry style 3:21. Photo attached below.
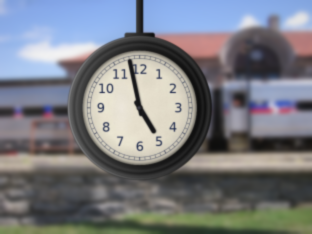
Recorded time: 4:58
